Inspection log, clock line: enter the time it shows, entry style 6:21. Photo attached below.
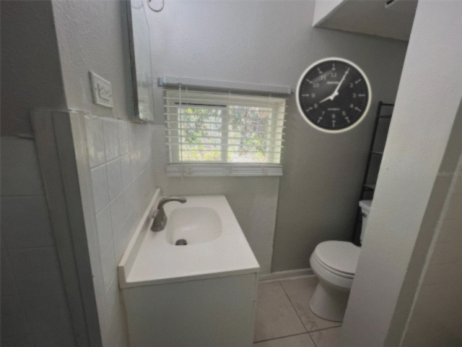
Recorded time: 8:05
